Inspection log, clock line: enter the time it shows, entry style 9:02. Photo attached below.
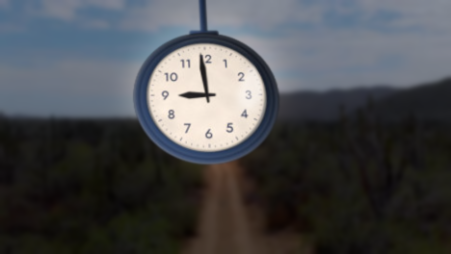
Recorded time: 8:59
